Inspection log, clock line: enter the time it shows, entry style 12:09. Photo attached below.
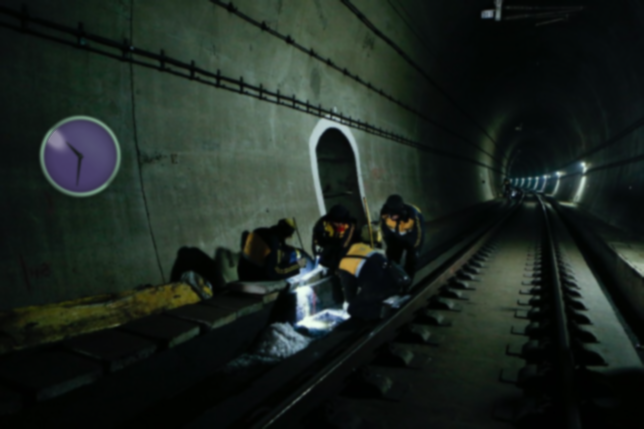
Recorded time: 10:31
